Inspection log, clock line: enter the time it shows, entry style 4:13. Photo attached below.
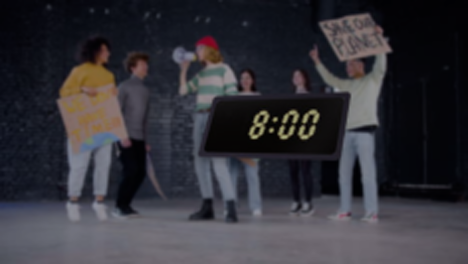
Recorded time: 8:00
